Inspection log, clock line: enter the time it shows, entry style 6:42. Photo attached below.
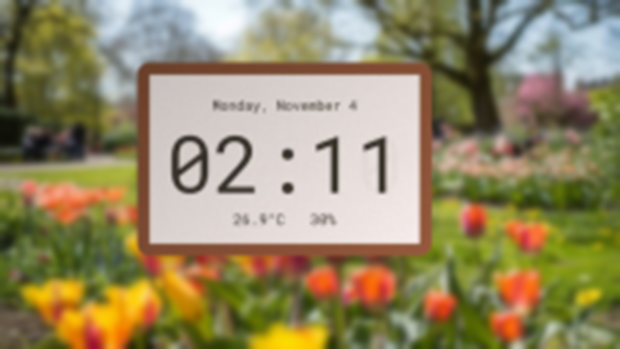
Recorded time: 2:11
